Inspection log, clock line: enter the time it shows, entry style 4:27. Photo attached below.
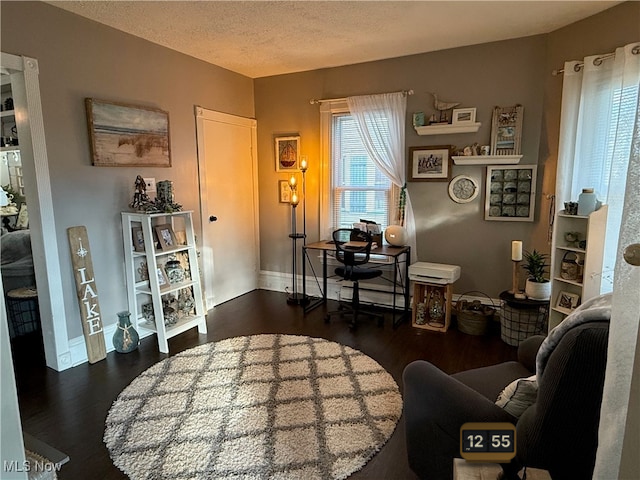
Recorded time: 12:55
